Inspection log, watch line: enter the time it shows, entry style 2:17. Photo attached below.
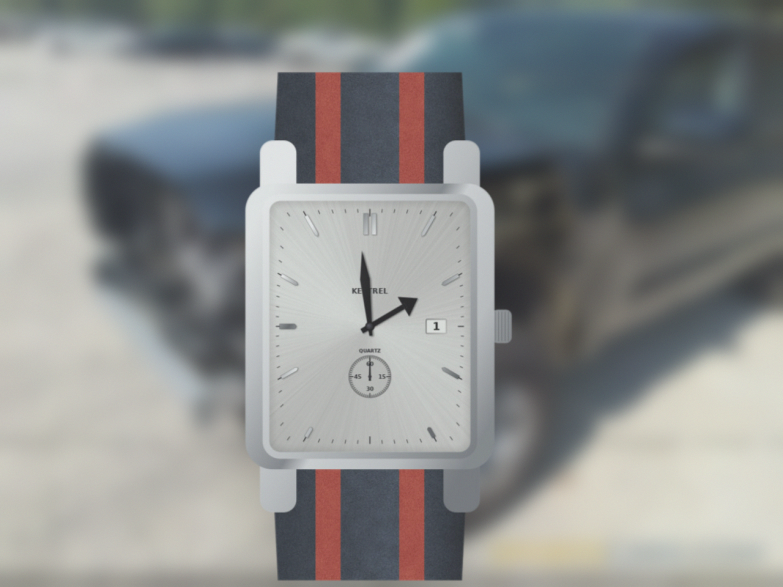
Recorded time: 1:59
